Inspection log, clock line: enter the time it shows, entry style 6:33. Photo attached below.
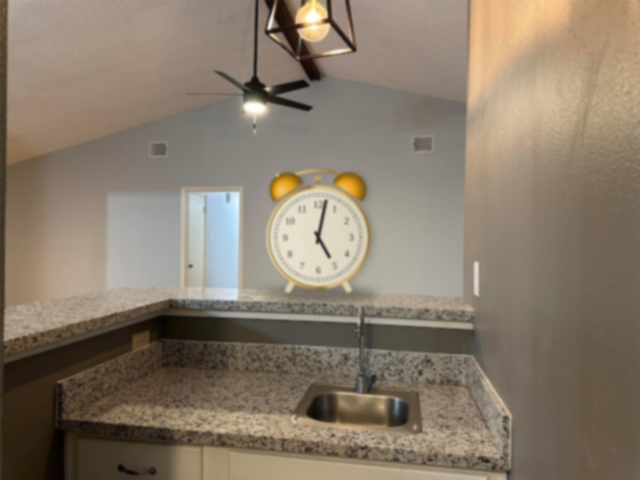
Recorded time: 5:02
